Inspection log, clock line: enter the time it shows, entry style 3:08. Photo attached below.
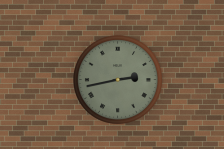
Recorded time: 2:43
